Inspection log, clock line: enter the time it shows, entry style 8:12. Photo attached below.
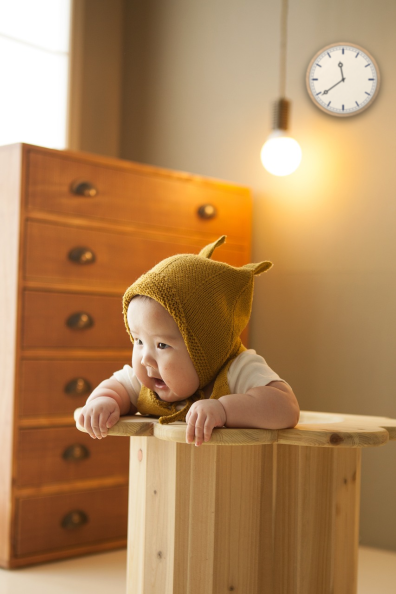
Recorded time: 11:39
